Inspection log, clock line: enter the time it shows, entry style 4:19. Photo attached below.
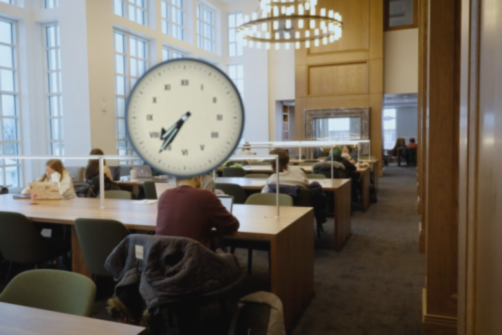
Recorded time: 7:36
